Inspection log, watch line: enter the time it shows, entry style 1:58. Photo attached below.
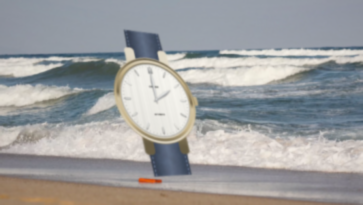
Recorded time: 2:00
